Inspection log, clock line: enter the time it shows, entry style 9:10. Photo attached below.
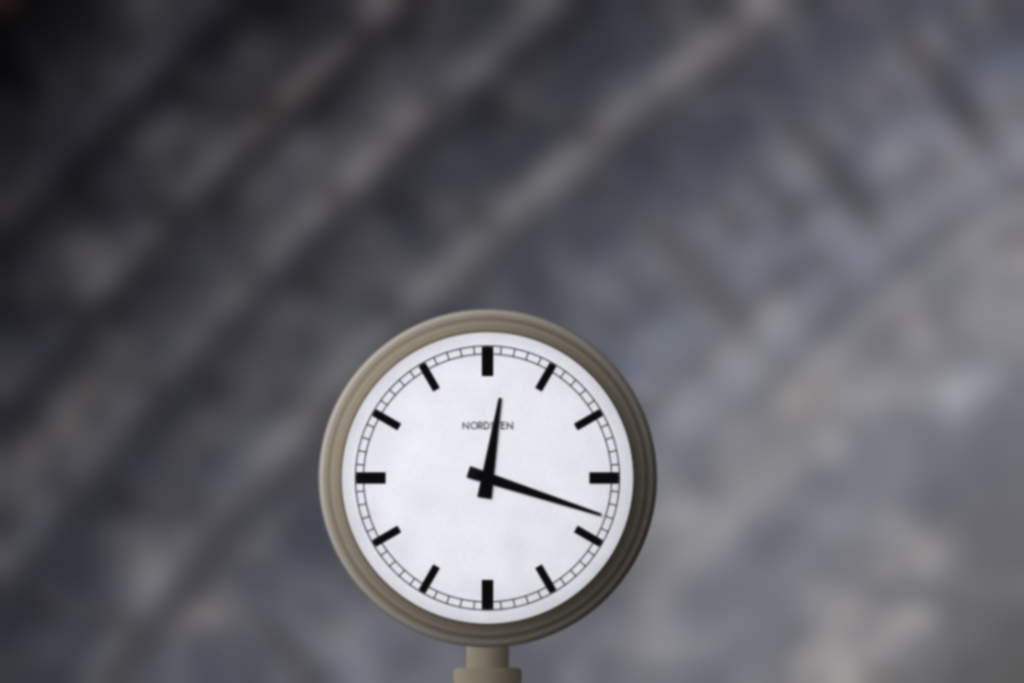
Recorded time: 12:18
